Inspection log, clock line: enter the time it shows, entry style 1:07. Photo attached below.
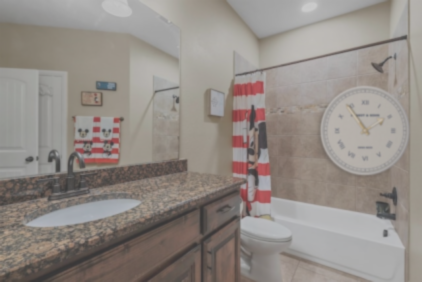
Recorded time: 1:54
